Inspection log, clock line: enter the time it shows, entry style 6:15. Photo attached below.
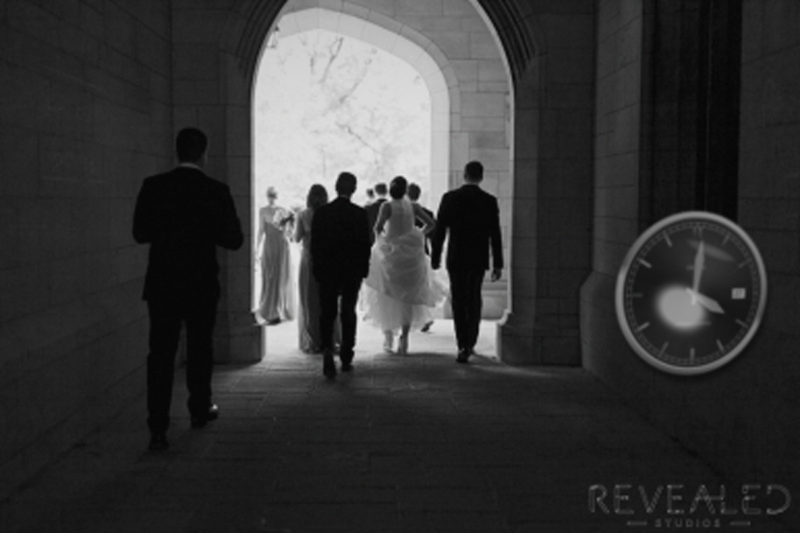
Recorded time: 4:01
